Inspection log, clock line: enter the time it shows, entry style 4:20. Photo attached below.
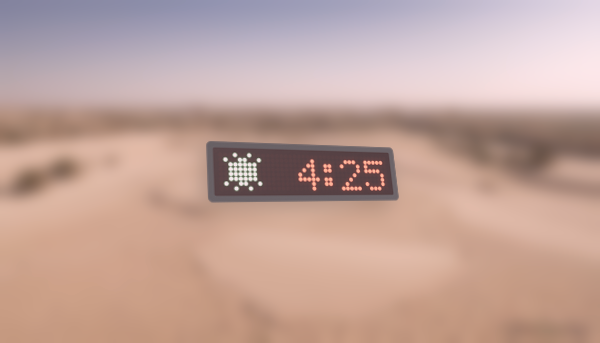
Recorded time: 4:25
